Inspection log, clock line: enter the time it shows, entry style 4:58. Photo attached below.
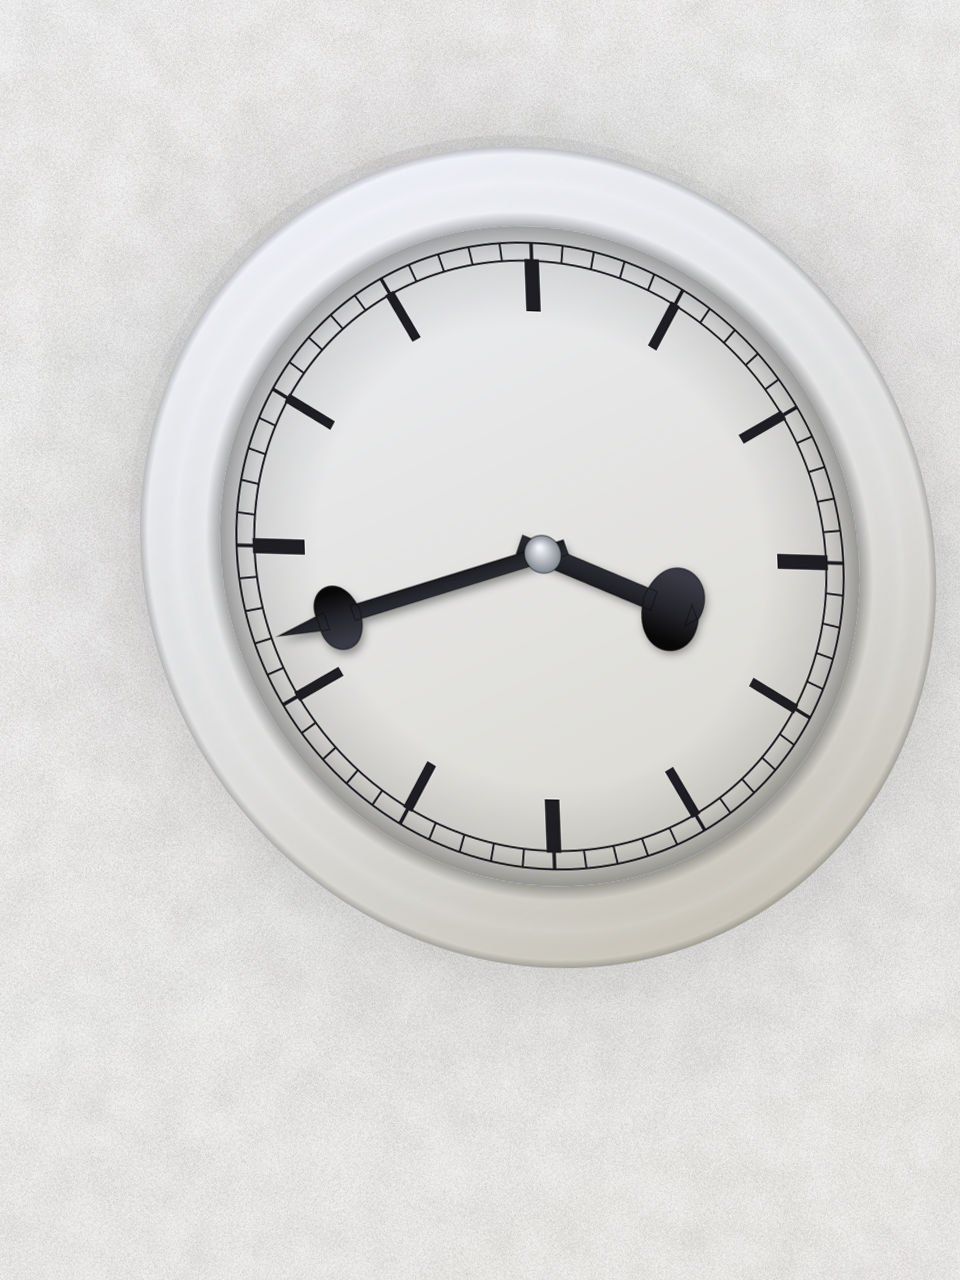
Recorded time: 3:42
